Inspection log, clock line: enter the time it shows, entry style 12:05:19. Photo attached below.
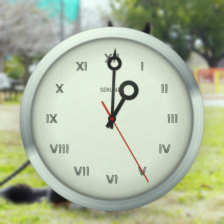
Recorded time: 1:00:25
